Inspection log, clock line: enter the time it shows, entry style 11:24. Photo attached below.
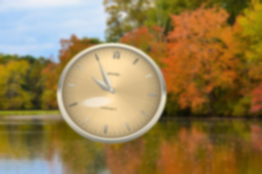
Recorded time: 9:55
